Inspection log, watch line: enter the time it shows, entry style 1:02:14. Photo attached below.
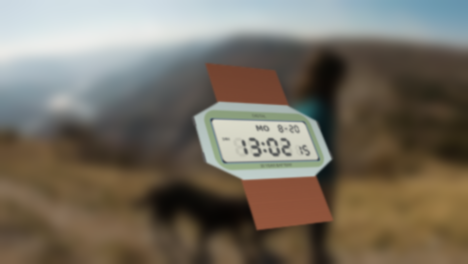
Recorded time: 13:02:15
